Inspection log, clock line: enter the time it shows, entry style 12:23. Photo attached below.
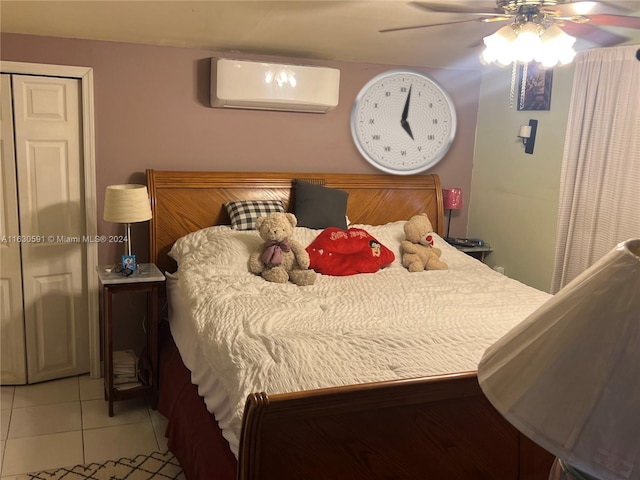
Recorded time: 5:02
